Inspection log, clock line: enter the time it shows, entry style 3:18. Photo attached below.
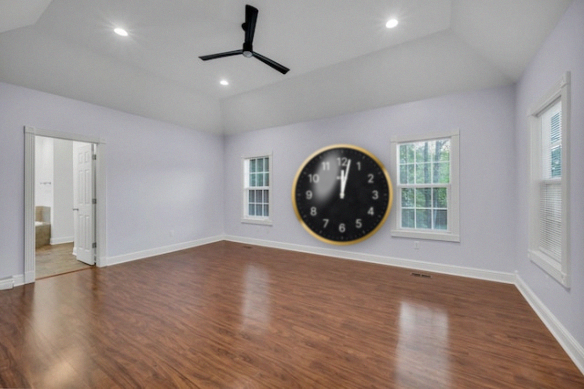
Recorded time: 12:02
